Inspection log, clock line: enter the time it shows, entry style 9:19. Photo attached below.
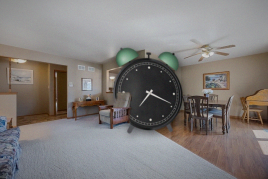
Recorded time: 7:19
